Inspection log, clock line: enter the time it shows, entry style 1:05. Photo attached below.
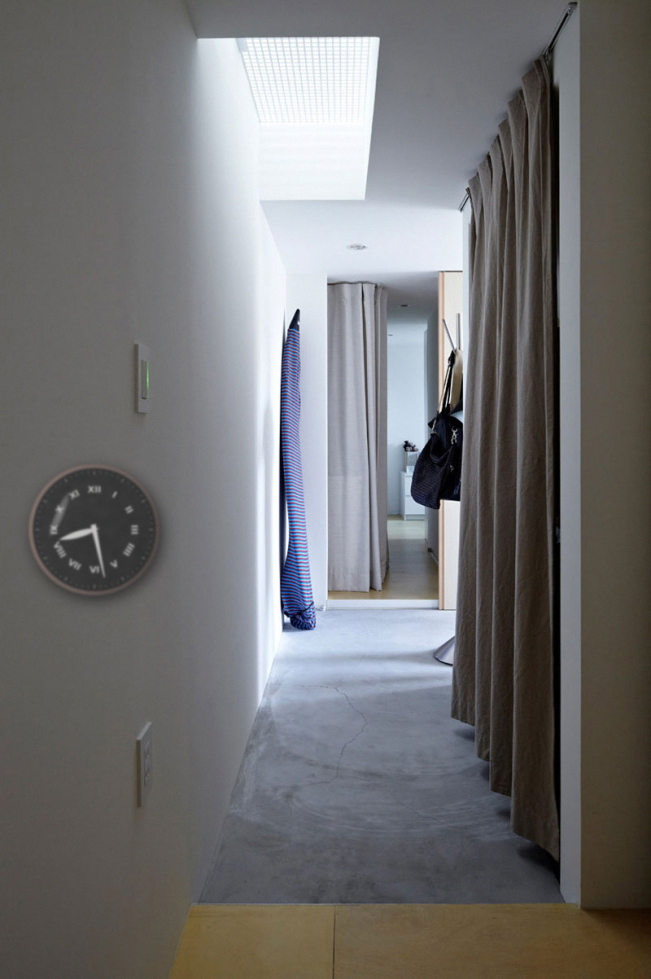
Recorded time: 8:28
